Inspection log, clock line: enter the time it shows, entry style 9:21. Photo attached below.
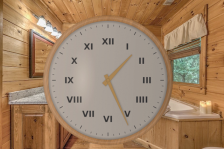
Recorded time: 1:26
